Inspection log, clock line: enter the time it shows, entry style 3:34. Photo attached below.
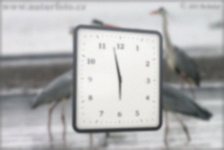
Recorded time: 5:58
